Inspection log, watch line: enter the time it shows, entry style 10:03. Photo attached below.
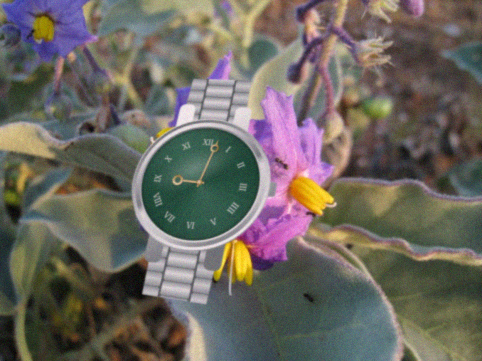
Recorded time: 9:02
